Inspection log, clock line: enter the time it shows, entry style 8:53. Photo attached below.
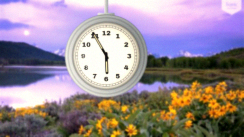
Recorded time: 5:55
